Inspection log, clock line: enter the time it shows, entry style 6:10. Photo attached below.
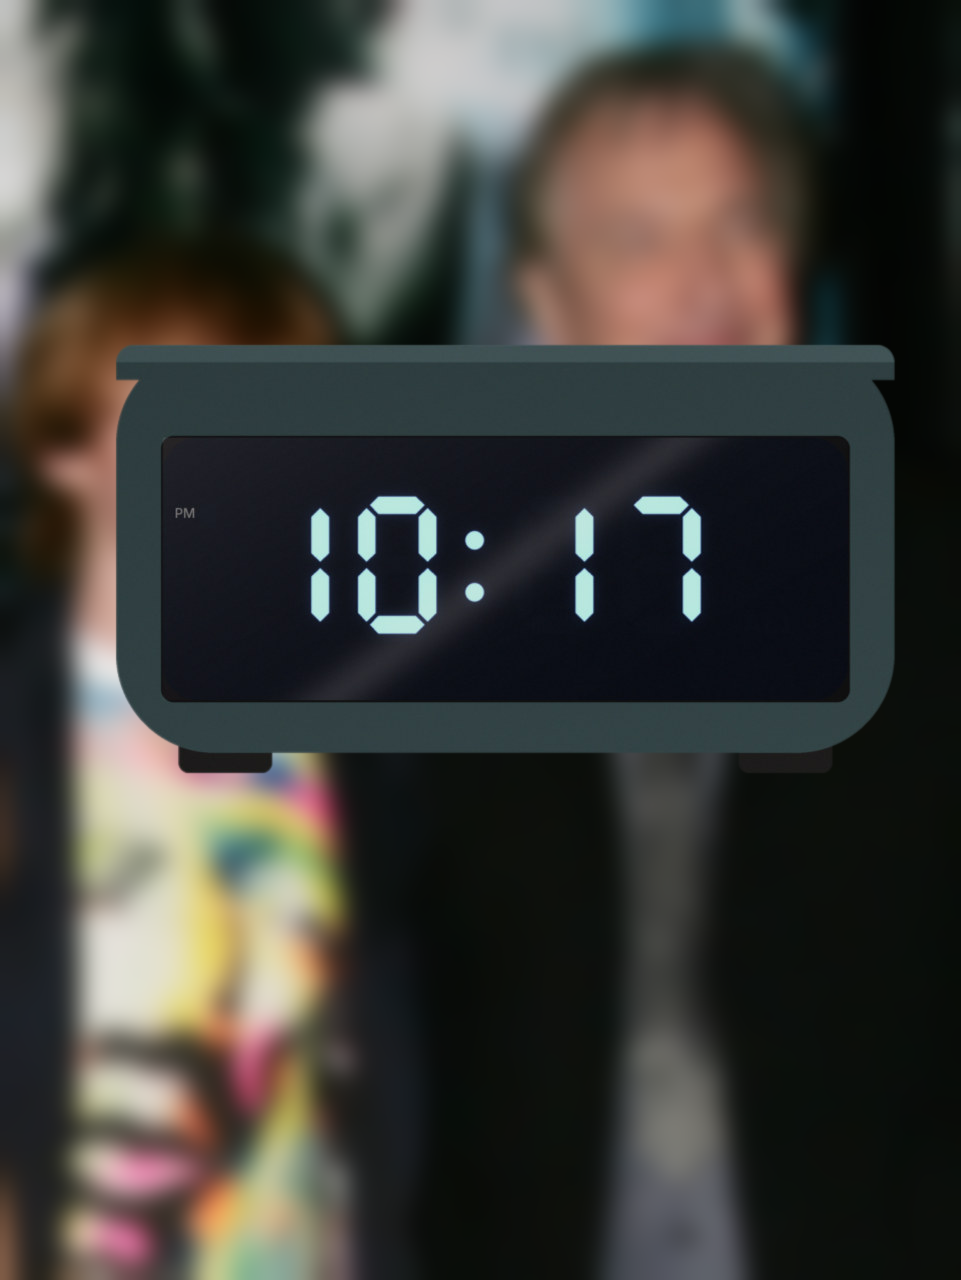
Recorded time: 10:17
